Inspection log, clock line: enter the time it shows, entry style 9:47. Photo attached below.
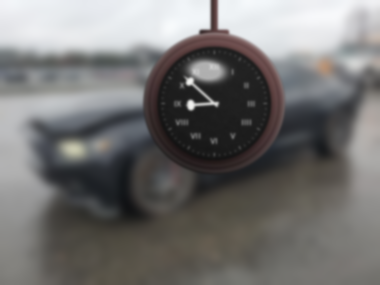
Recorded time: 8:52
